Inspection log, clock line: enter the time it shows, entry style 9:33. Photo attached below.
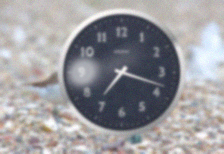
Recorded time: 7:18
